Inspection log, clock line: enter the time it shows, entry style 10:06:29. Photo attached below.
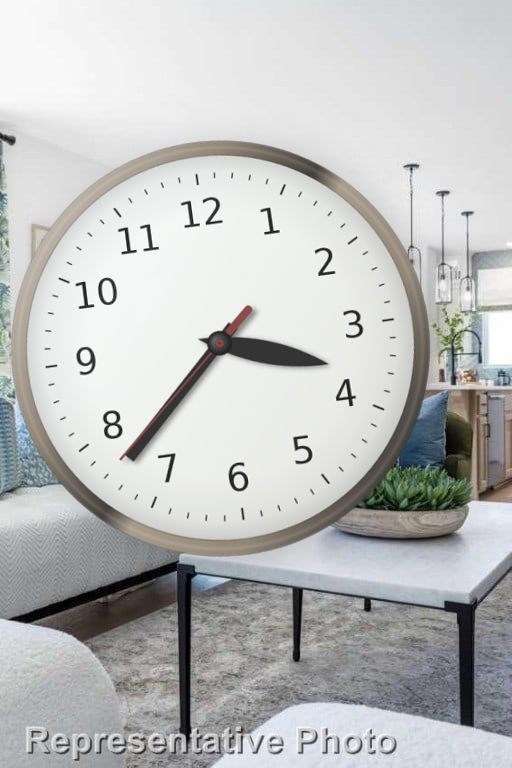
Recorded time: 3:37:38
